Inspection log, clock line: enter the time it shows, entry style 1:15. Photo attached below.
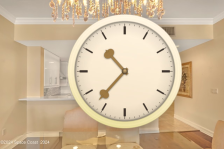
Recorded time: 10:37
